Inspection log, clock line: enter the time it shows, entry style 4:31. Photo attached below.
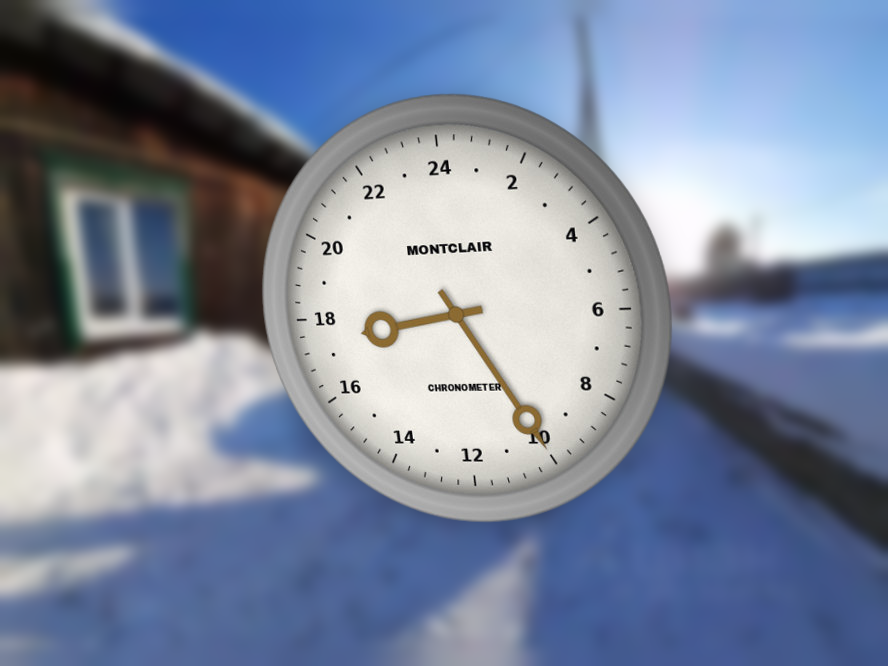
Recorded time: 17:25
